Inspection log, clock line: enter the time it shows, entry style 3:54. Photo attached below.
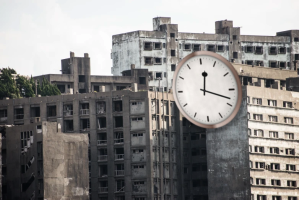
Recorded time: 12:18
